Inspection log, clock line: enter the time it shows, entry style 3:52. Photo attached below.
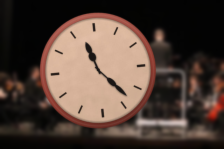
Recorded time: 11:23
